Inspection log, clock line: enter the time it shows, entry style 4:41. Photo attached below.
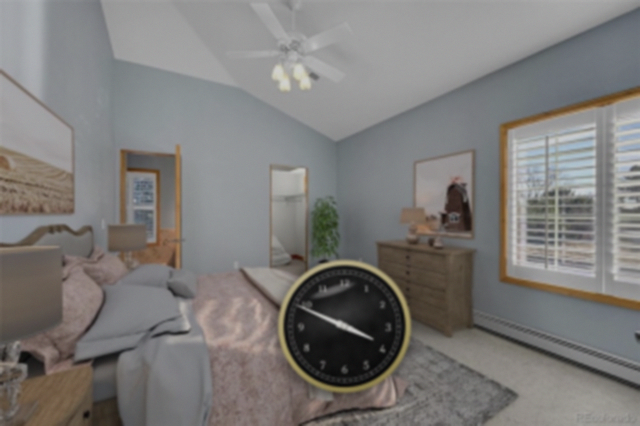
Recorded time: 3:49
